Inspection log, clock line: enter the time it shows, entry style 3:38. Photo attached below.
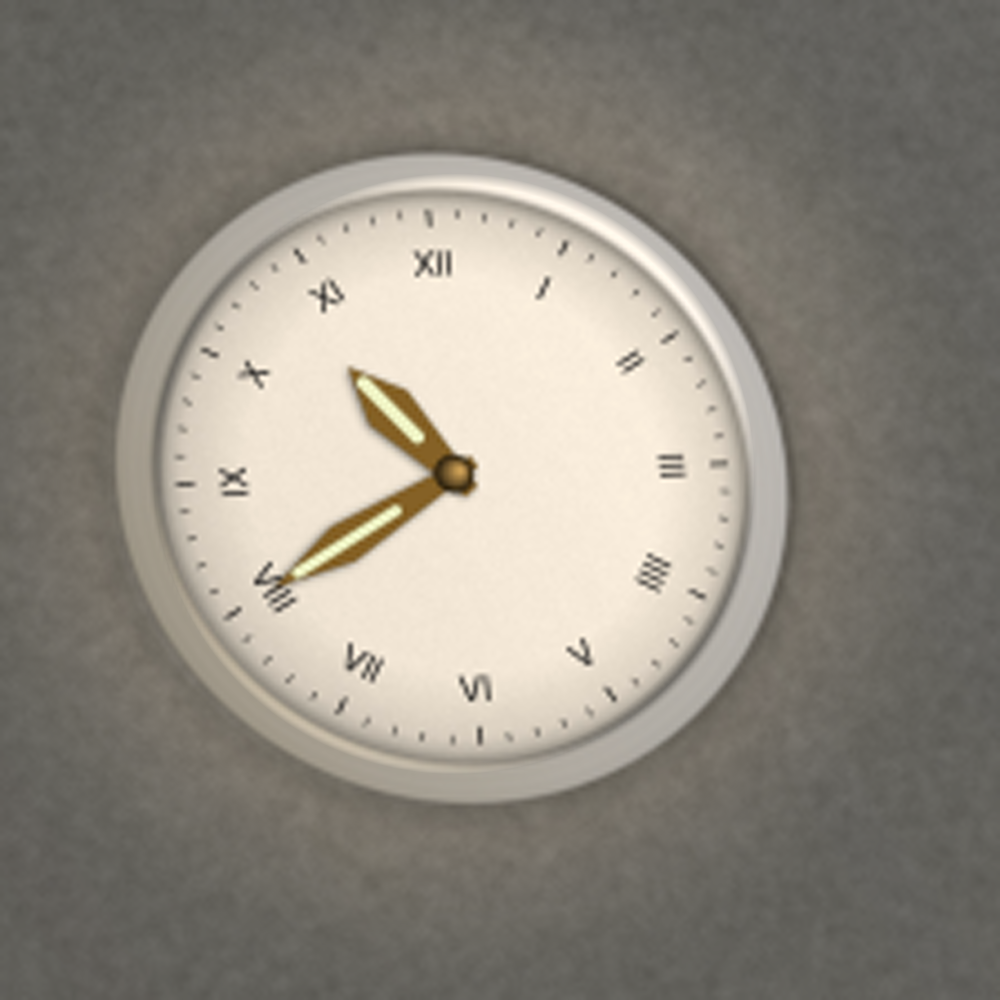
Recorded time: 10:40
